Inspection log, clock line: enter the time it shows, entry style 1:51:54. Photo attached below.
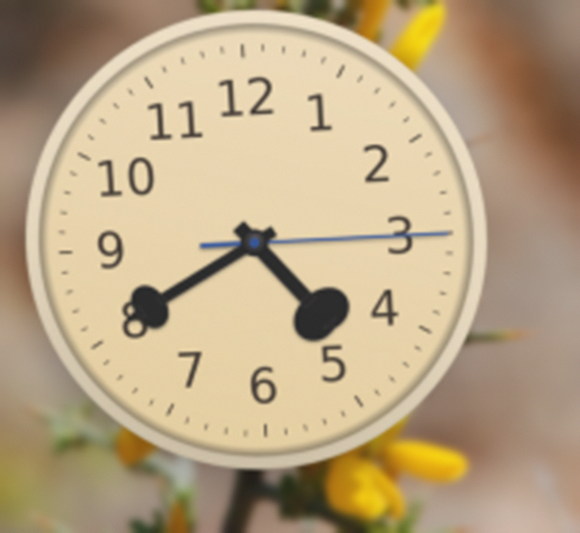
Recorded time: 4:40:15
